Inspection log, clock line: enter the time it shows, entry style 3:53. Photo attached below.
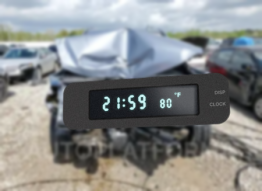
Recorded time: 21:59
